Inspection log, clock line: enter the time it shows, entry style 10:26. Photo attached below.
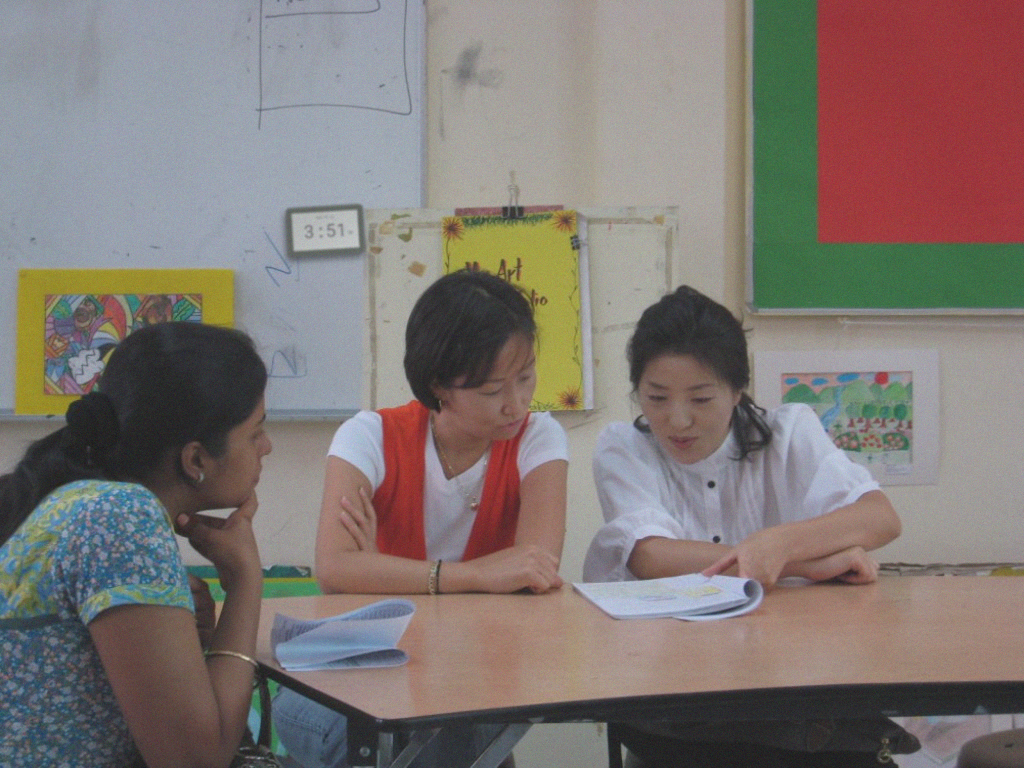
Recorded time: 3:51
